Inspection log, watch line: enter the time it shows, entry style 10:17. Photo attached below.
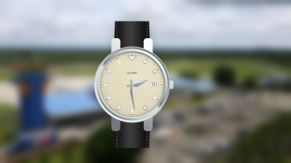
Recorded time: 2:29
